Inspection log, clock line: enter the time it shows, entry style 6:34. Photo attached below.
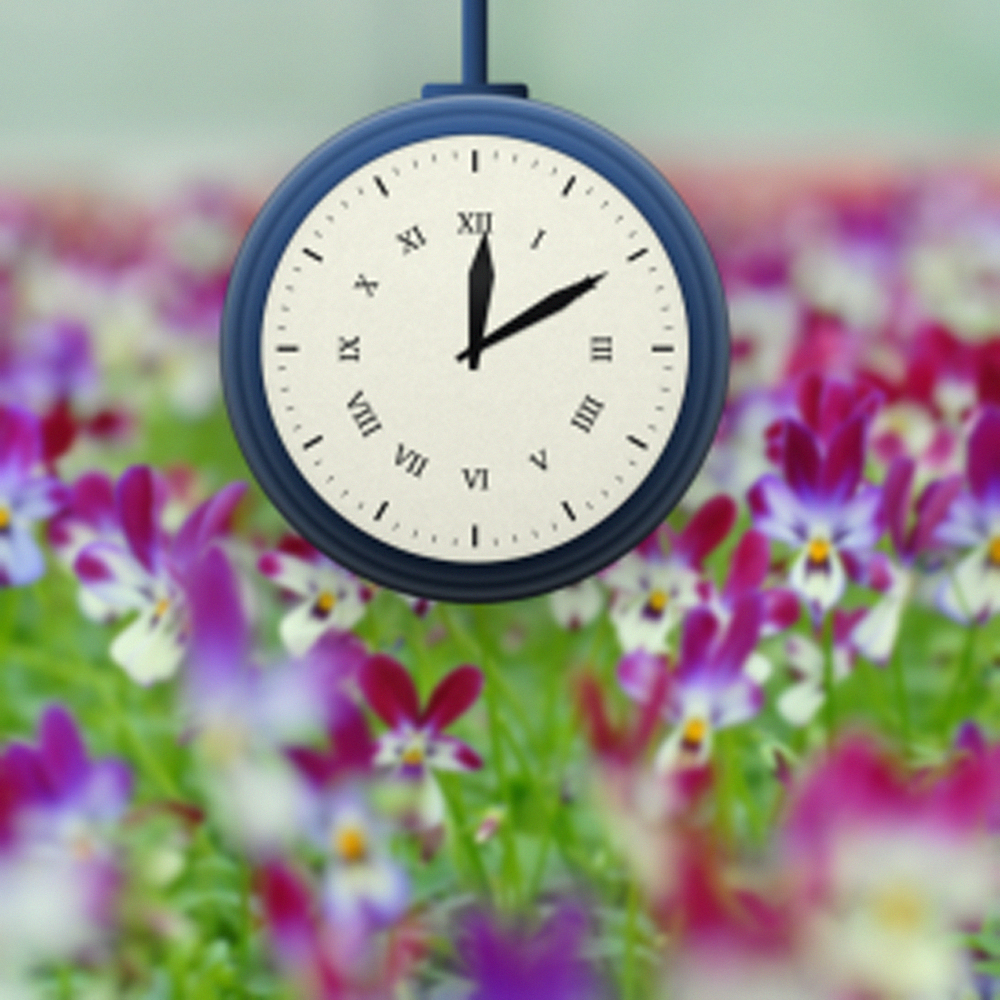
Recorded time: 12:10
